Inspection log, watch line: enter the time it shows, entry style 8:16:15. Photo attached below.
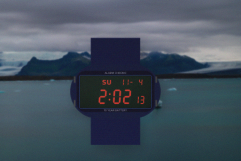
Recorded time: 2:02:13
